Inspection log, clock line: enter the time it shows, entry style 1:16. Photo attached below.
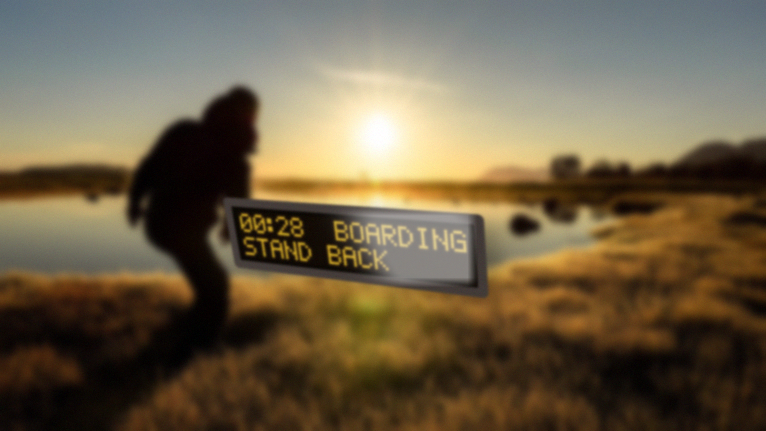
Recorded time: 0:28
